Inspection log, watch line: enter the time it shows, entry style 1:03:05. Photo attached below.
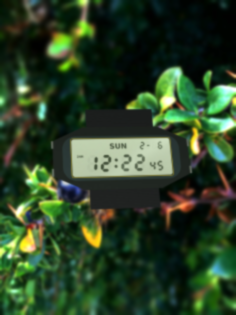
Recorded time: 12:22:45
